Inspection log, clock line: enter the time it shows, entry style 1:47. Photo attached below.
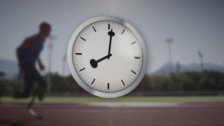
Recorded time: 8:01
